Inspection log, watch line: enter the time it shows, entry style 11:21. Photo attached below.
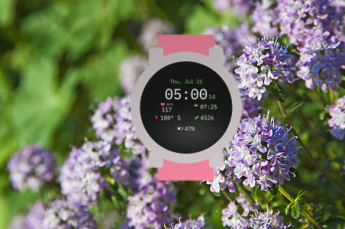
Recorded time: 5:00
